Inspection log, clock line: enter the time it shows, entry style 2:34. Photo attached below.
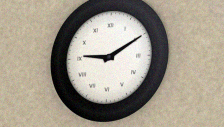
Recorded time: 9:10
